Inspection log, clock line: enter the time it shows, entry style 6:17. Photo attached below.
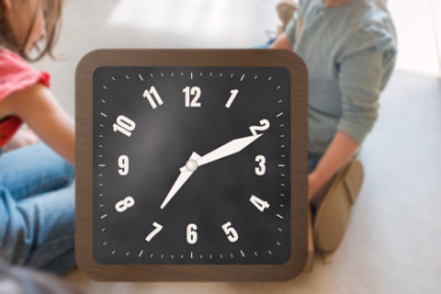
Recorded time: 7:11
